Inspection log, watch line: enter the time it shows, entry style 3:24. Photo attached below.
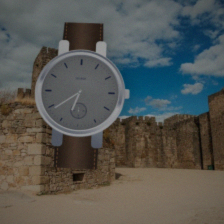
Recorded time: 6:39
